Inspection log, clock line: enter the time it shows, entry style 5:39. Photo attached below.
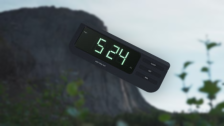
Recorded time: 5:24
